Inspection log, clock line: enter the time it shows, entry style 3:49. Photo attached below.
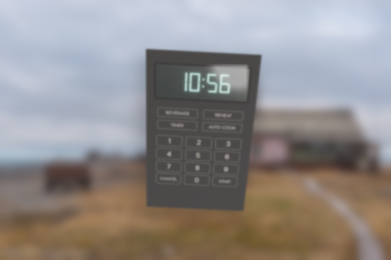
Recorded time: 10:56
